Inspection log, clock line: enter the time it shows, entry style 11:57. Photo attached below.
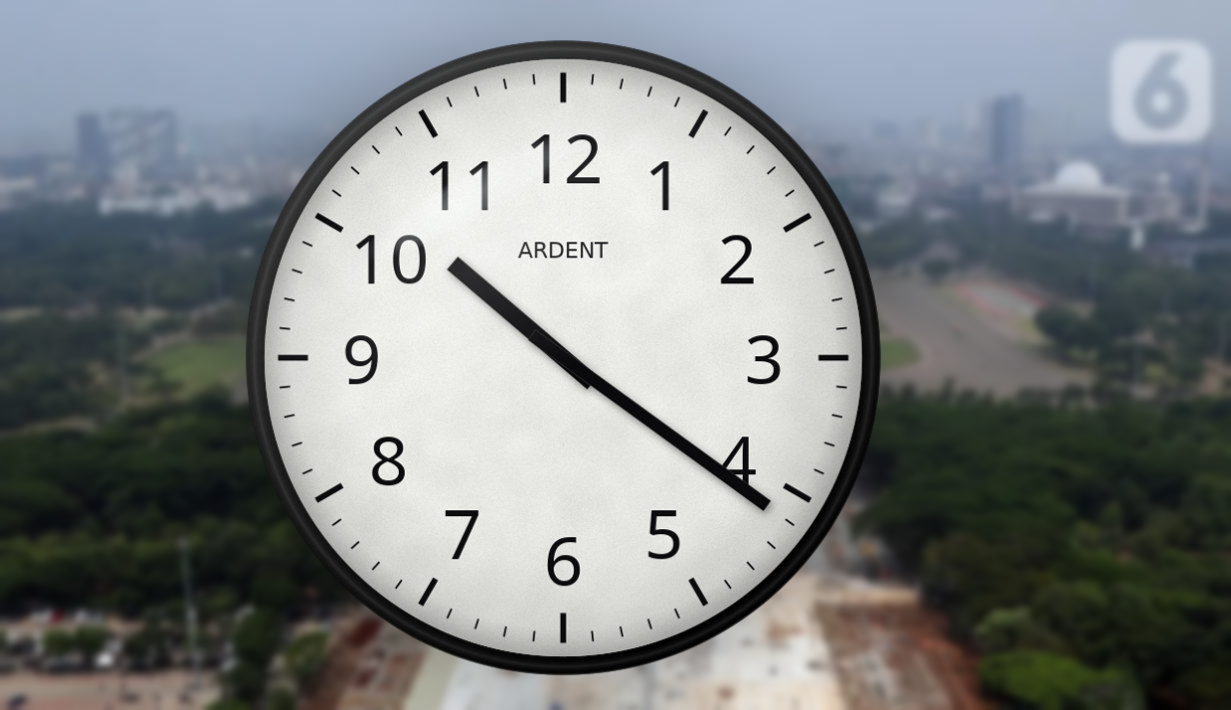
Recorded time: 10:21
